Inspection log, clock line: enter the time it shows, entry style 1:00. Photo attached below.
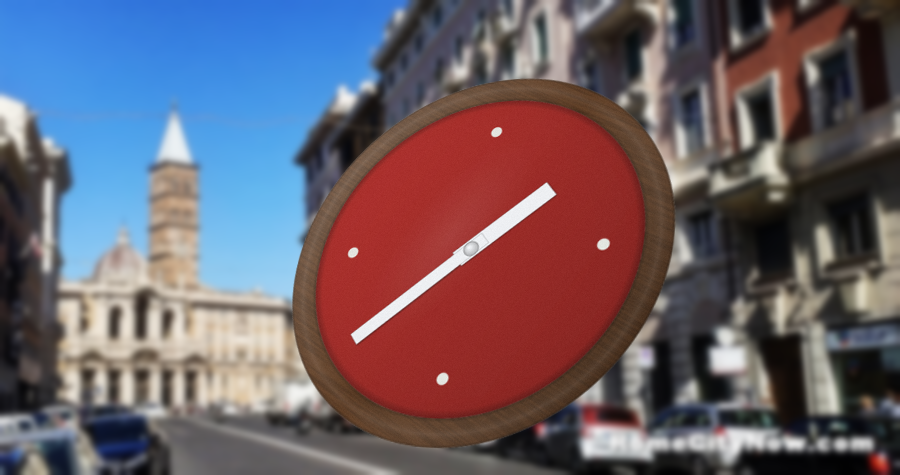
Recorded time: 1:38
